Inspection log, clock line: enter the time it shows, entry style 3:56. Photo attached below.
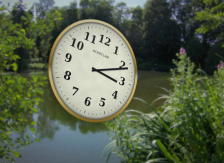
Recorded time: 3:11
